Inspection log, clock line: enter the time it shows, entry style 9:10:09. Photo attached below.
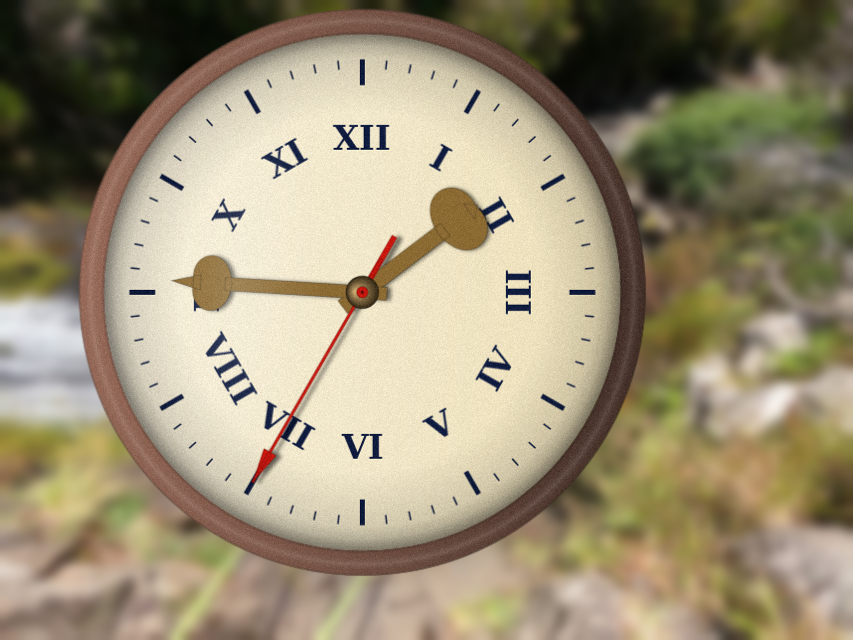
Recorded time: 1:45:35
